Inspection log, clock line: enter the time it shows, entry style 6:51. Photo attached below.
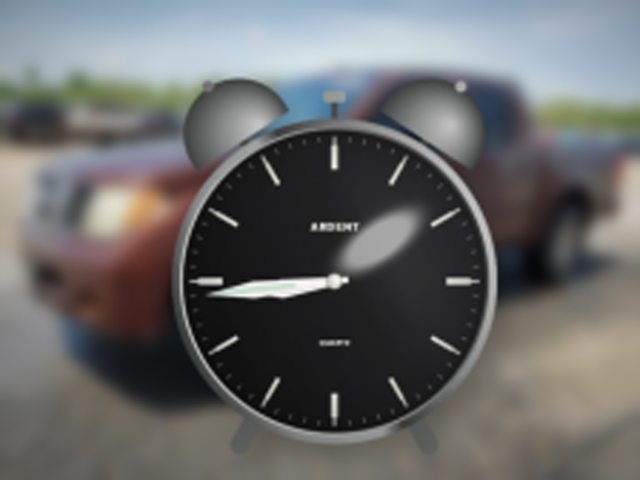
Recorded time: 8:44
